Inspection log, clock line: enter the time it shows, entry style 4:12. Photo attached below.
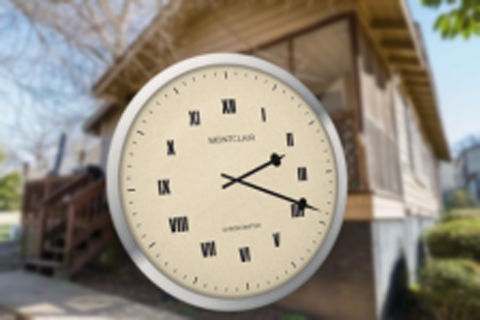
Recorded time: 2:19
